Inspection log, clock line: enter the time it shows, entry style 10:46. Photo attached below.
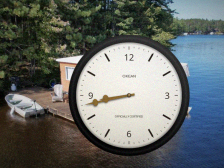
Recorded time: 8:43
